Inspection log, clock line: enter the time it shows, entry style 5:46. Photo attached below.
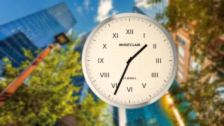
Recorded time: 1:34
